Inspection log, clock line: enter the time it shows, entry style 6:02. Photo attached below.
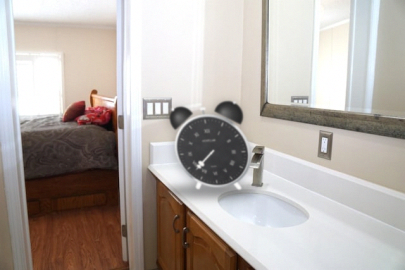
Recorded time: 7:38
